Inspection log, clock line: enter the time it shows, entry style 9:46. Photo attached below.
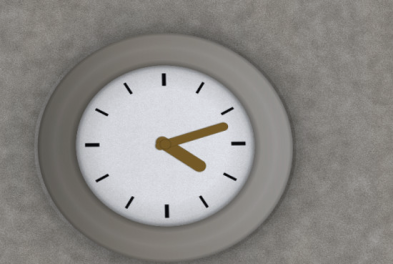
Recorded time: 4:12
